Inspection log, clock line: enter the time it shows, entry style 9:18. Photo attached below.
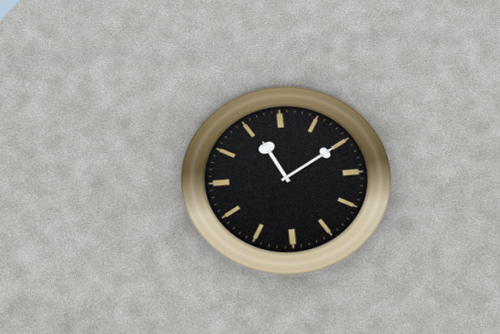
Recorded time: 11:10
